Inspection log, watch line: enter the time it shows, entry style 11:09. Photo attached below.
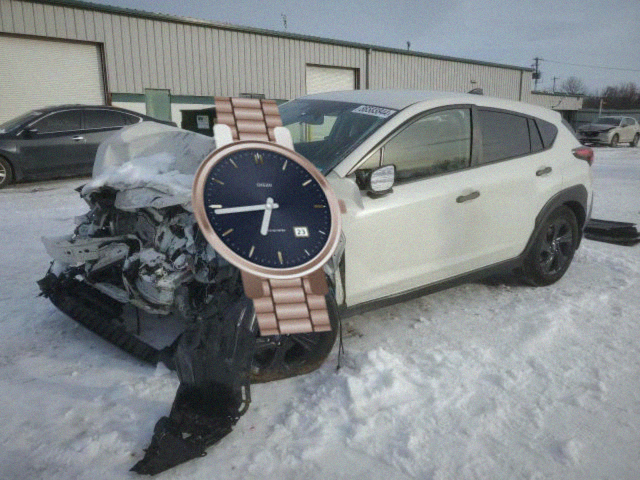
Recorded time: 6:44
